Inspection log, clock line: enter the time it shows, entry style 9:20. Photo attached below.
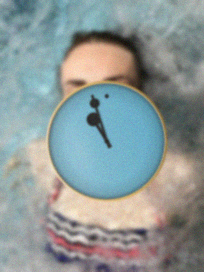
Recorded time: 10:57
